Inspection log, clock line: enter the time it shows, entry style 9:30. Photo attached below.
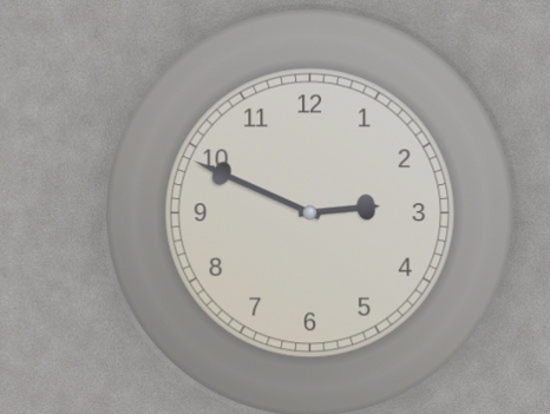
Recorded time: 2:49
